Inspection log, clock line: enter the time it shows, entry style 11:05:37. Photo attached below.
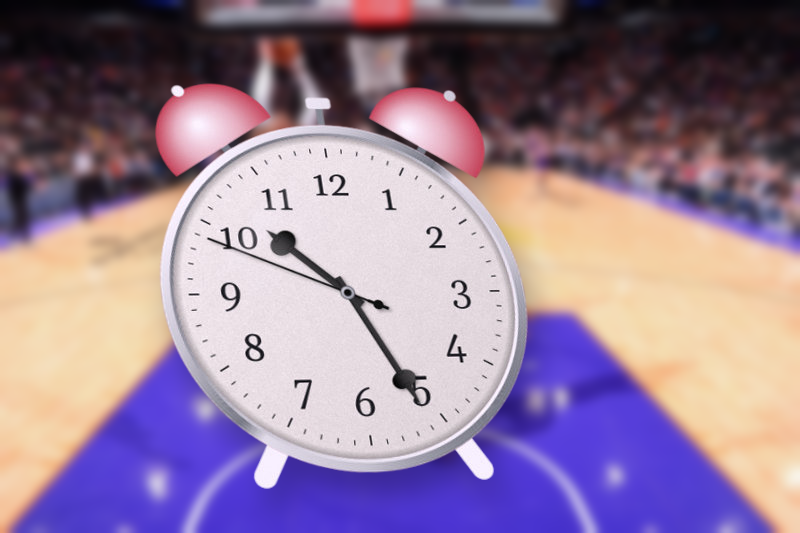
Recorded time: 10:25:49
